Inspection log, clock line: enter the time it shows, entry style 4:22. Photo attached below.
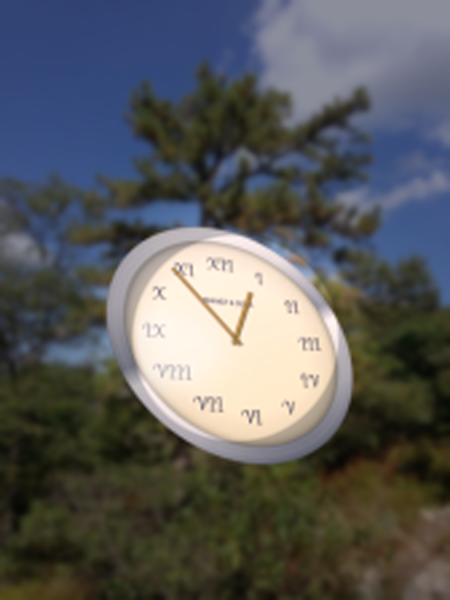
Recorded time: 12:54
